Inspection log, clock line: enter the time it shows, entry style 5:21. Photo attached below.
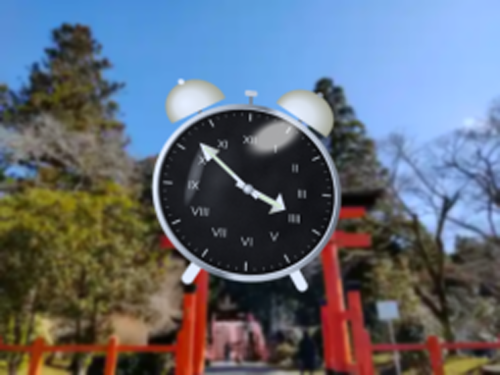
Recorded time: 3:52
